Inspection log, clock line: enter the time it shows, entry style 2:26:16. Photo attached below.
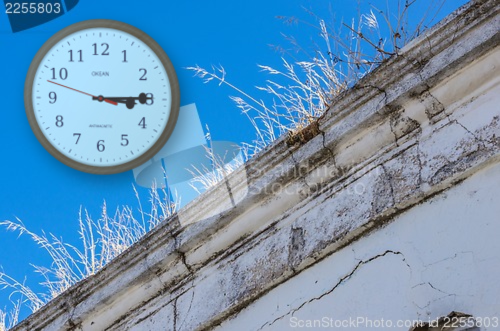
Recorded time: 3:14:48
